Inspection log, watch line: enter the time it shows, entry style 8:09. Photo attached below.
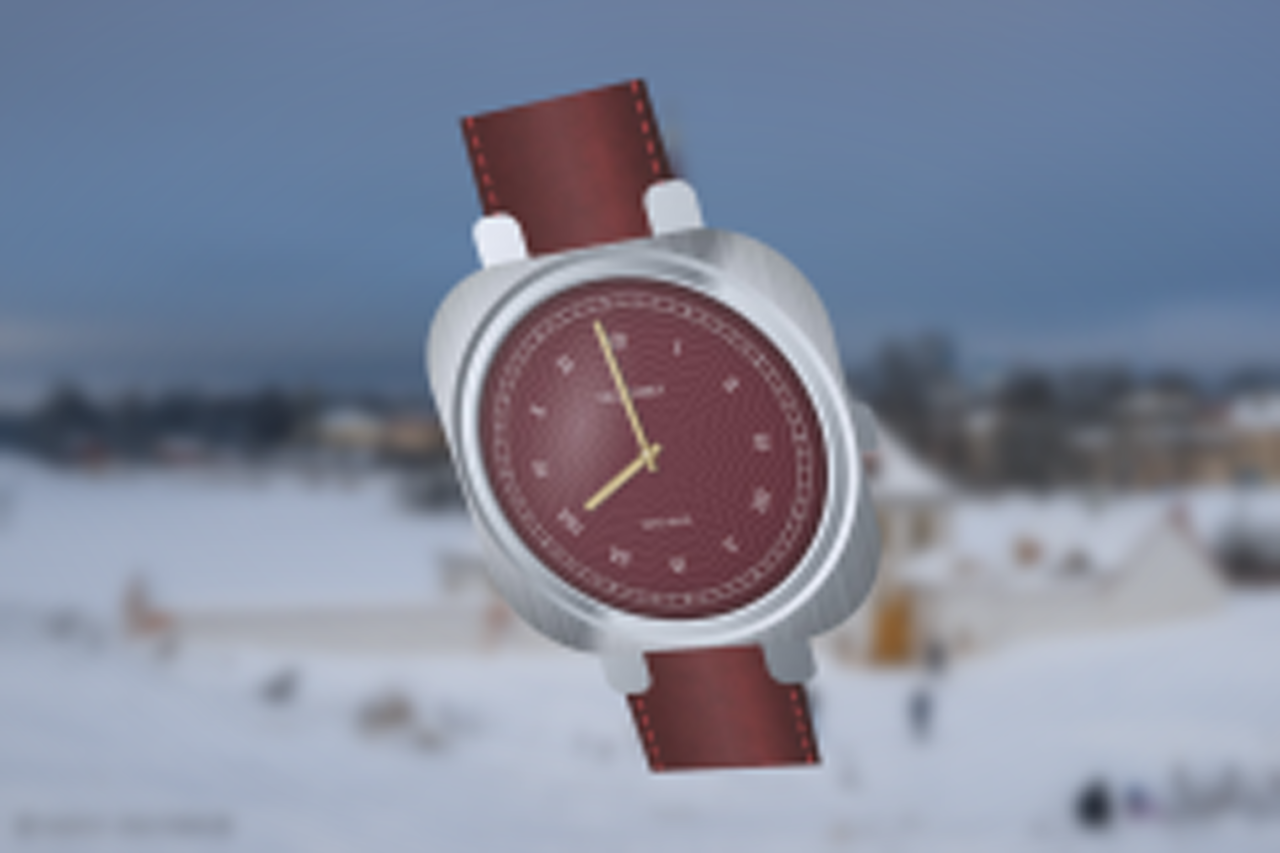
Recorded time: 7:59
